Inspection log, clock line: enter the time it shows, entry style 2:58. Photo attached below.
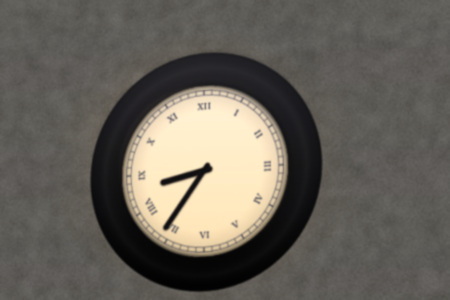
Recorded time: 8:36
